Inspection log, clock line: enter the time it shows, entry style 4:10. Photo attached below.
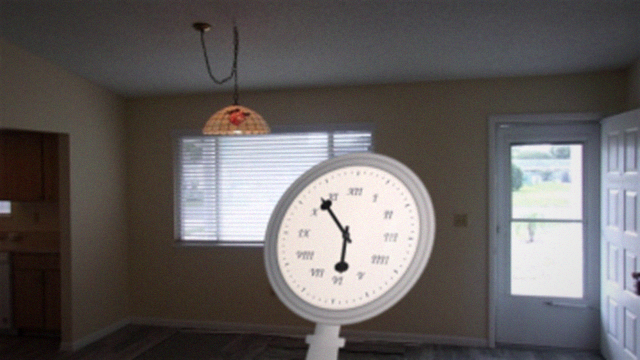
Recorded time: 5:53
